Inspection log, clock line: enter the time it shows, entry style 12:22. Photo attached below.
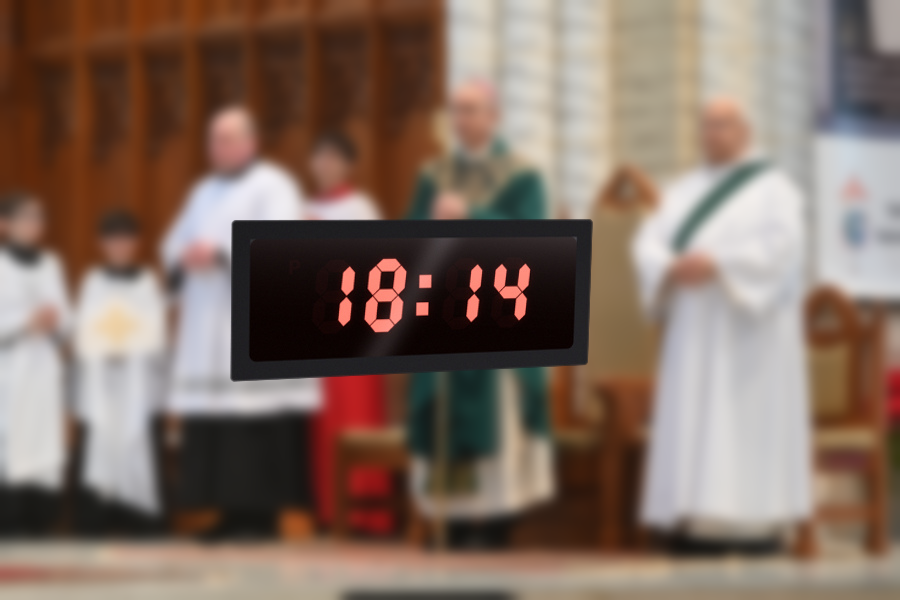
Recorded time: 18:14
